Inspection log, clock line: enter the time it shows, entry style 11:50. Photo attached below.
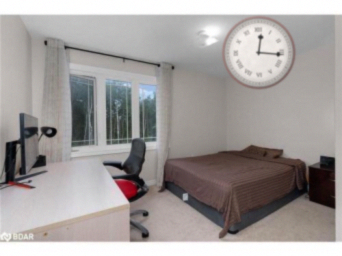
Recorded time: 12:16
